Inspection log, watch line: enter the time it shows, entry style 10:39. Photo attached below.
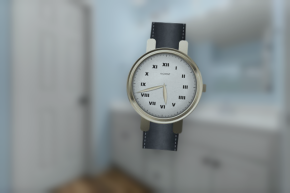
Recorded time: 5:42
